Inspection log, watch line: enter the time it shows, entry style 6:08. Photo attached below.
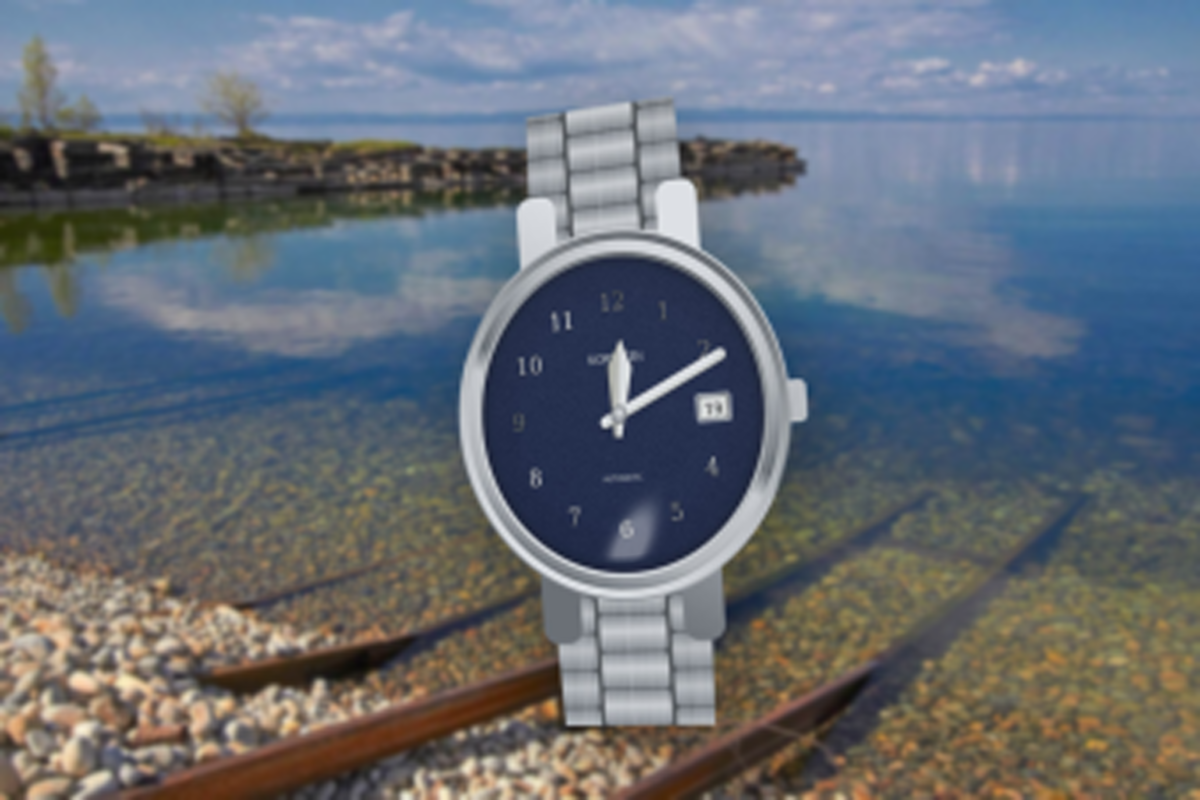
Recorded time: 12:11
